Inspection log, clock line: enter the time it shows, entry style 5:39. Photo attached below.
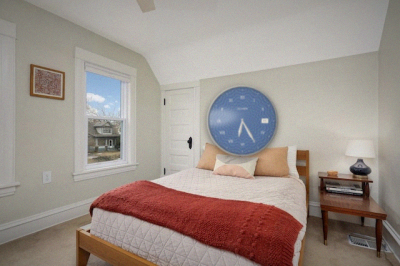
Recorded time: 6:25
